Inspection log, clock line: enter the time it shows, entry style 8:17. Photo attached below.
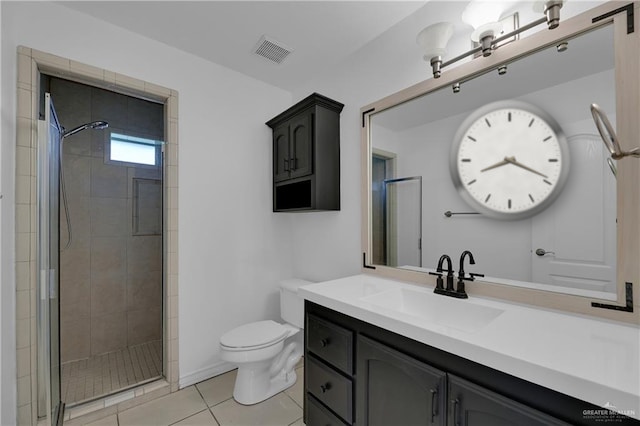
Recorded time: 8:19
